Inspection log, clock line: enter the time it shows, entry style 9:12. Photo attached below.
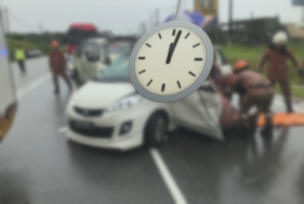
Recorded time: 12:02
